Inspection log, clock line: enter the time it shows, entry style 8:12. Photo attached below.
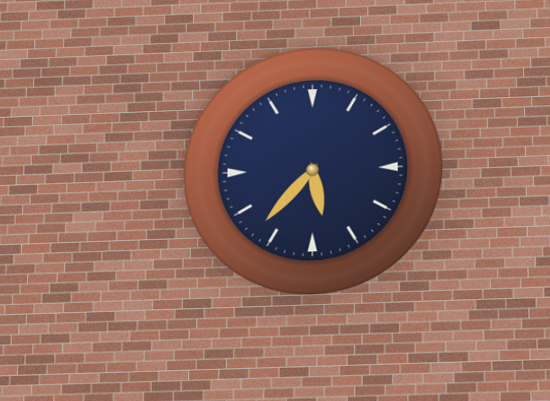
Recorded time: 5:37
